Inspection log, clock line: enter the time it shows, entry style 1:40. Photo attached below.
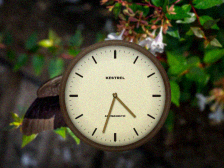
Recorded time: 4:33
